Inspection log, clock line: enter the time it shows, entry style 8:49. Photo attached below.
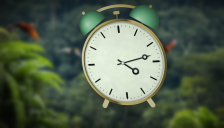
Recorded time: 4:13
